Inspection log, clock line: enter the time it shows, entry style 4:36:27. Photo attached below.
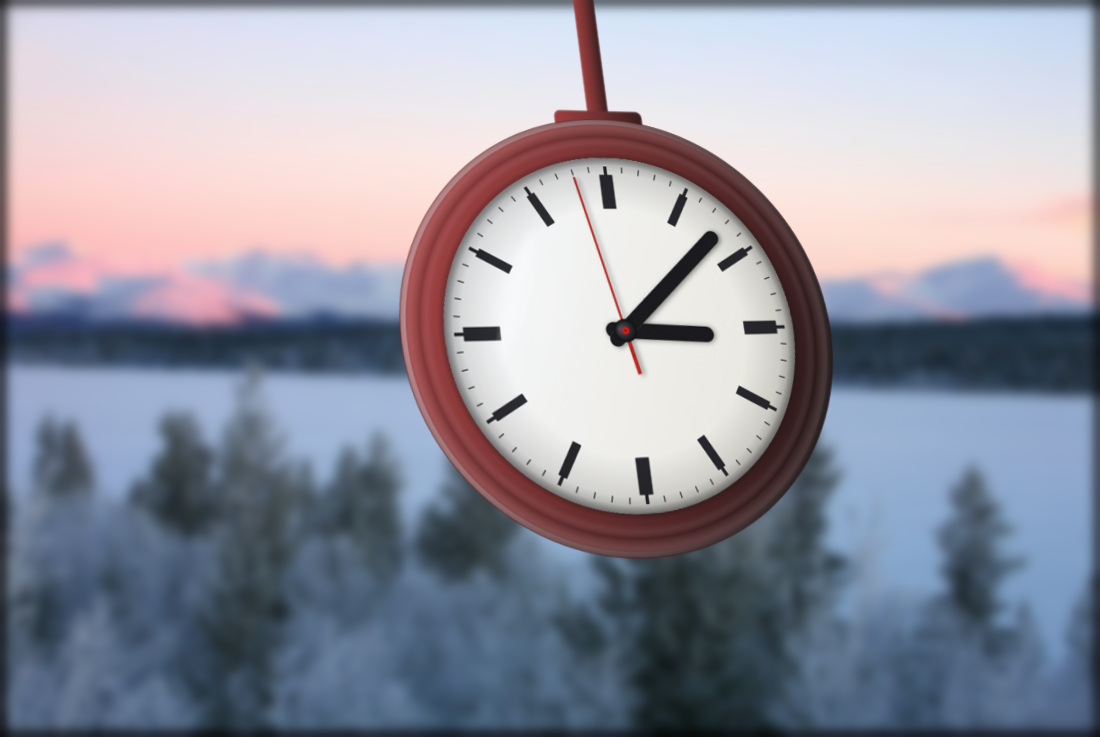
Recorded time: 3:07:58
